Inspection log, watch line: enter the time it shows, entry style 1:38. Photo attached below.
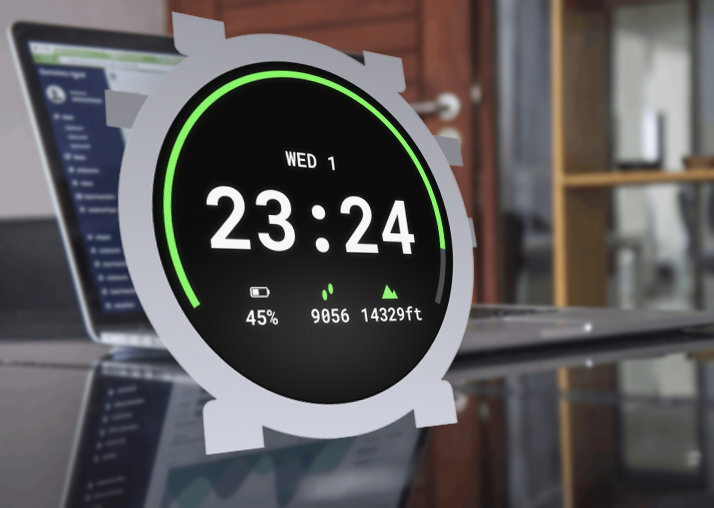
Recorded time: 23:24
